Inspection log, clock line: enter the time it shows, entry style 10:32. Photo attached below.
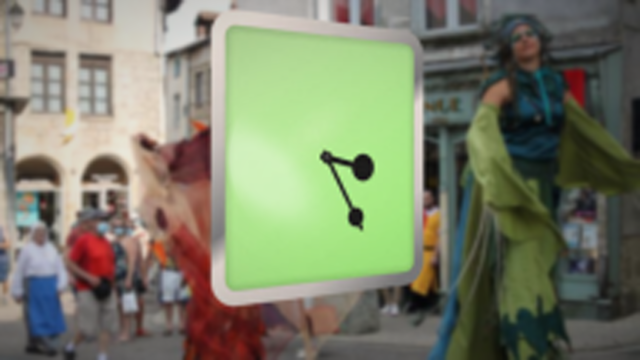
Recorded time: 3:25
